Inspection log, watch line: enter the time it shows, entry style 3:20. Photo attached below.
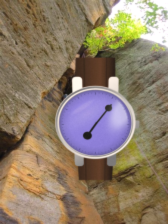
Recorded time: 7:06
